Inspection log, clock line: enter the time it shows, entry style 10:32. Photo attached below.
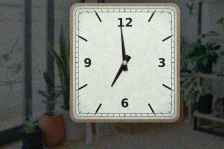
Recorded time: 6:59
